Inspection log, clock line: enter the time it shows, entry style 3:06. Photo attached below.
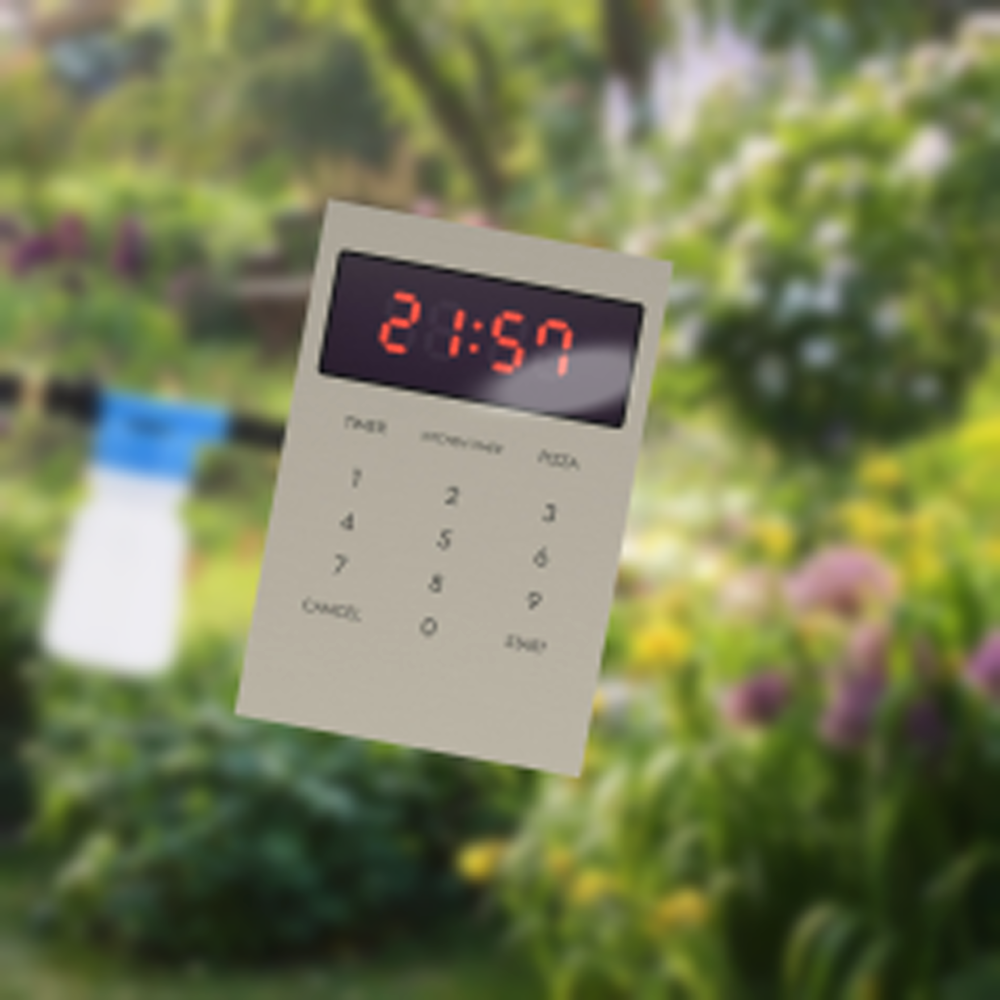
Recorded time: 21:57
